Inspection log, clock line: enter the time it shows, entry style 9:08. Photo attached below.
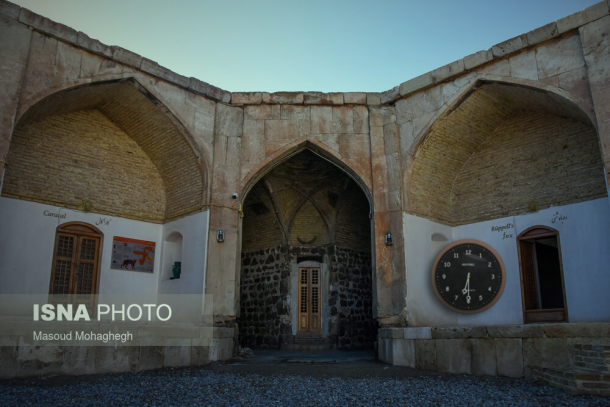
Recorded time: 6:30
